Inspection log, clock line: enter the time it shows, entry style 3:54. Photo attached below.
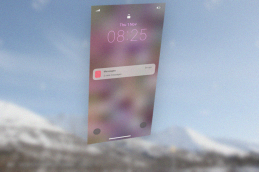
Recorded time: 8:25
